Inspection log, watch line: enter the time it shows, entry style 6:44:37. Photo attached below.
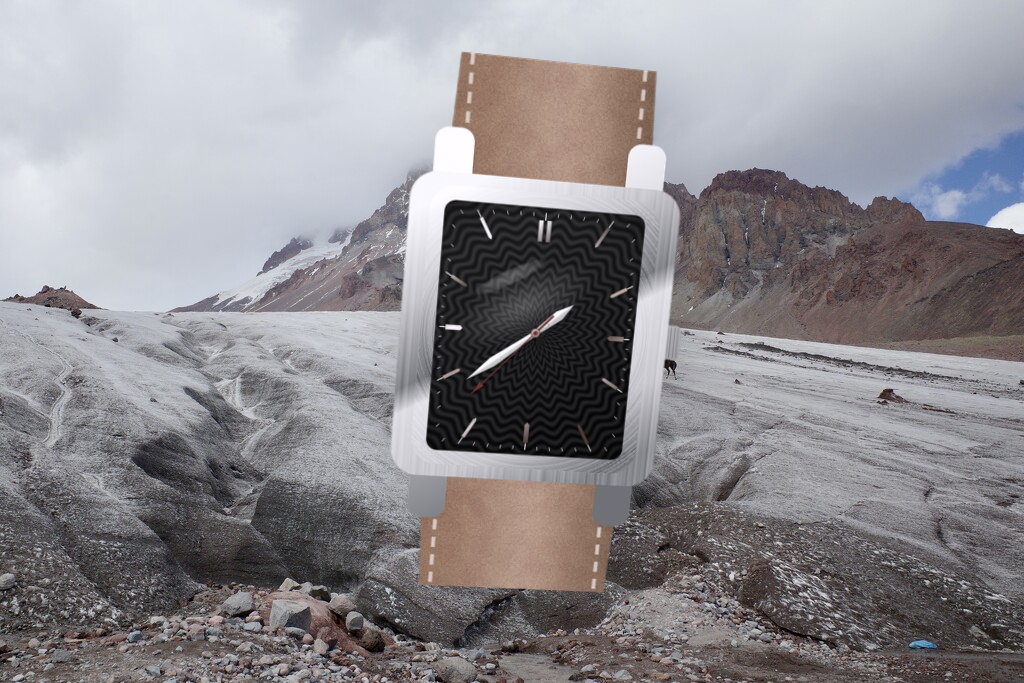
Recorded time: 1:38:37
